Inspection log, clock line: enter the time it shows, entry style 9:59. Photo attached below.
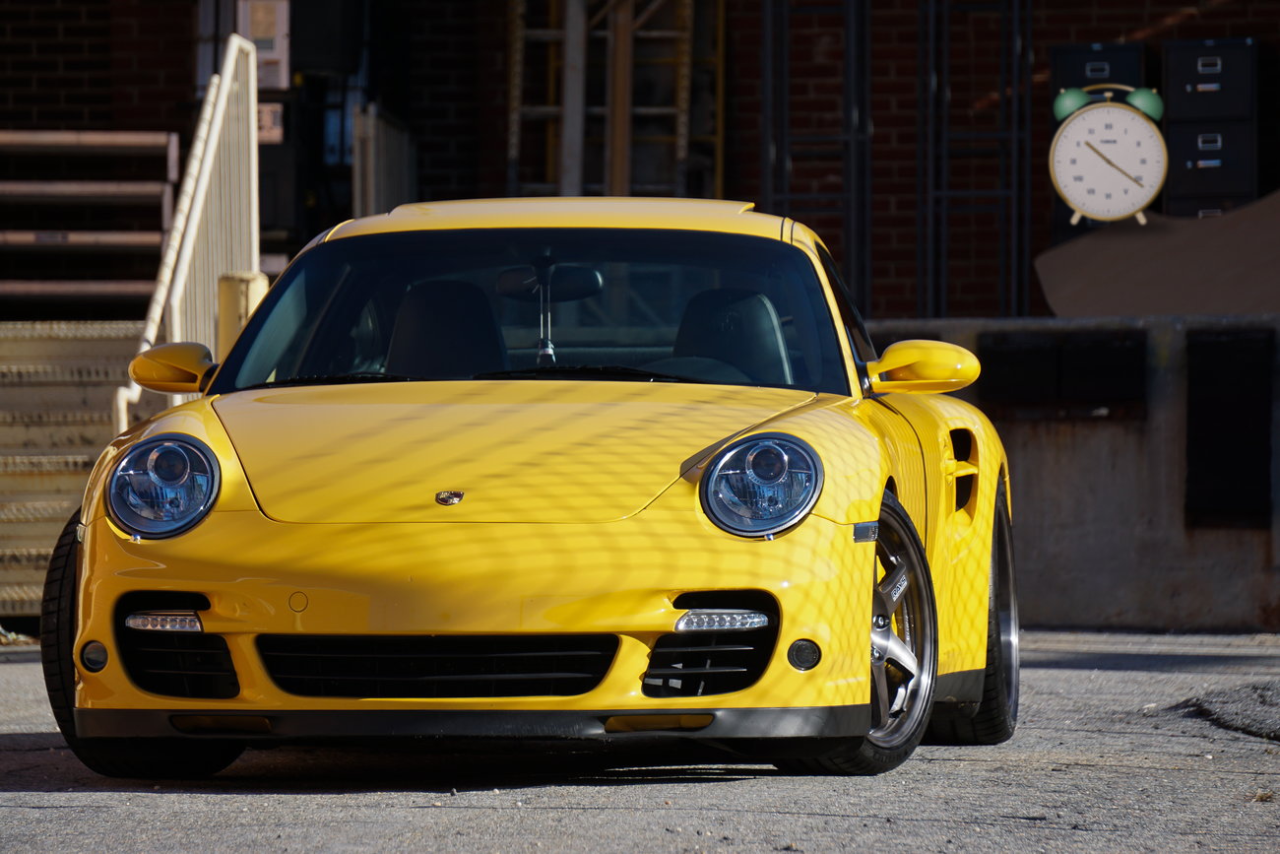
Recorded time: 10:21
